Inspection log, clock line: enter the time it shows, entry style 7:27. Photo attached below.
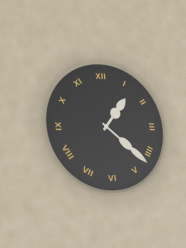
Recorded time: 1:22
